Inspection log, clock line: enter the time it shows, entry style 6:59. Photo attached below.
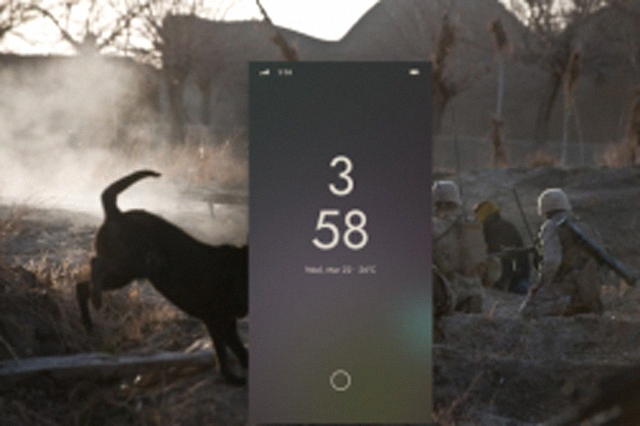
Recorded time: 3:58
